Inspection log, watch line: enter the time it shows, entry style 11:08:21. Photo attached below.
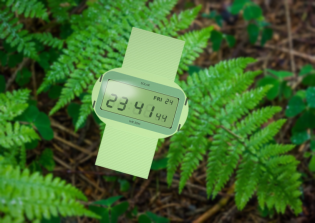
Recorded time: 23:41:44
